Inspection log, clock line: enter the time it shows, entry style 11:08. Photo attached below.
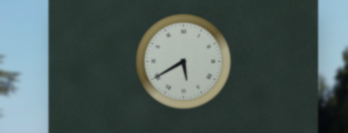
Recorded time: 5:40
